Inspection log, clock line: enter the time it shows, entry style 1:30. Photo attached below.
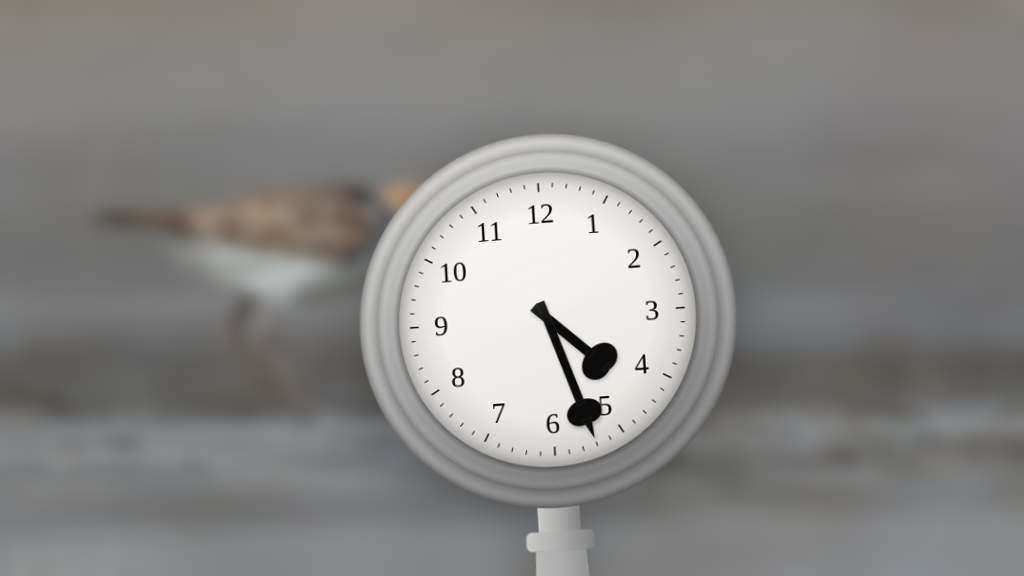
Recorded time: 4:27
